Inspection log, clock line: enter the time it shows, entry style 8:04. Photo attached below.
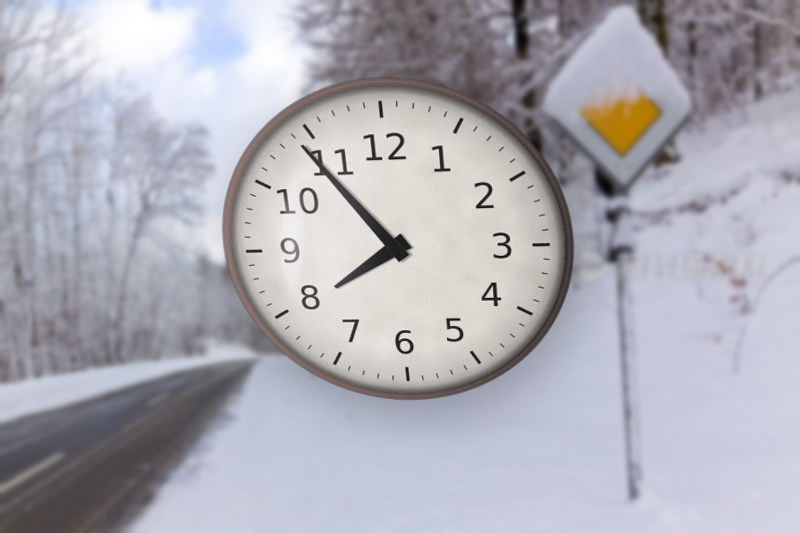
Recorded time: 7:54
